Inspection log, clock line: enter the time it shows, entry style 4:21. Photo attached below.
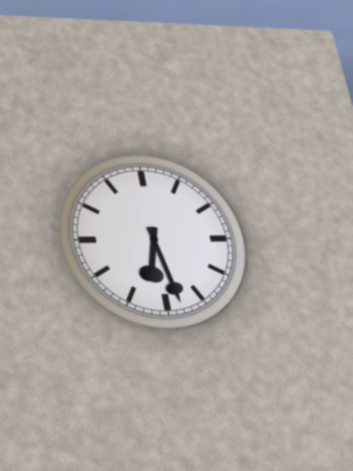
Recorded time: 6:28
